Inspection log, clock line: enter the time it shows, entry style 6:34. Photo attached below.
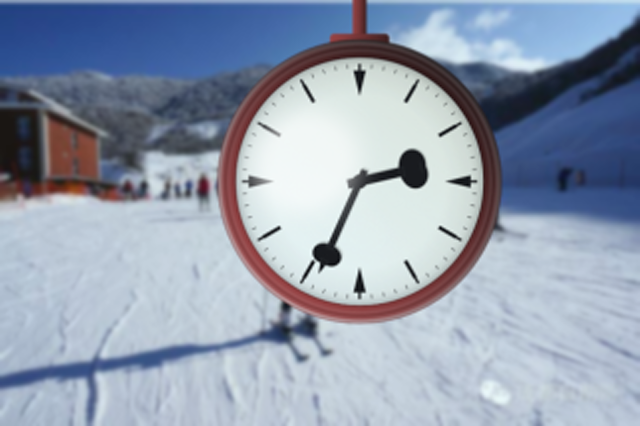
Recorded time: 2:34
